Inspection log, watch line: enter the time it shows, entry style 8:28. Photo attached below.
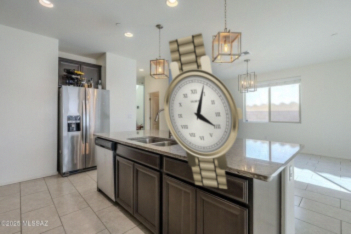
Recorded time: 4:04
